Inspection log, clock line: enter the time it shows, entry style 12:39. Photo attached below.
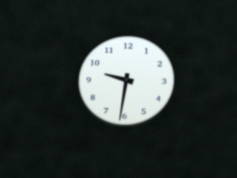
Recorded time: 9:31
